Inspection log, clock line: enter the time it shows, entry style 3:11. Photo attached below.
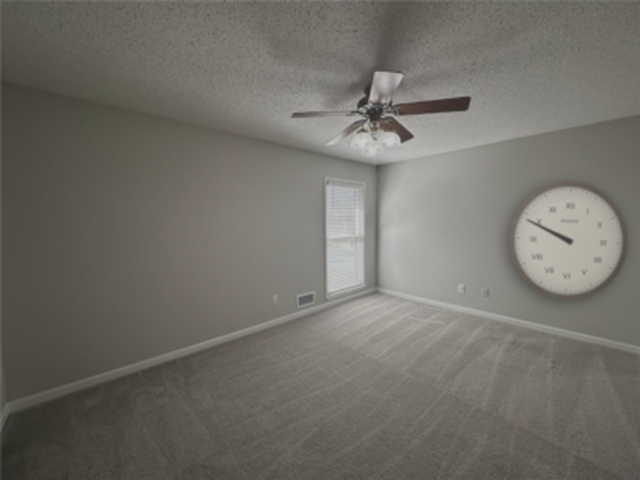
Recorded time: 9:49
